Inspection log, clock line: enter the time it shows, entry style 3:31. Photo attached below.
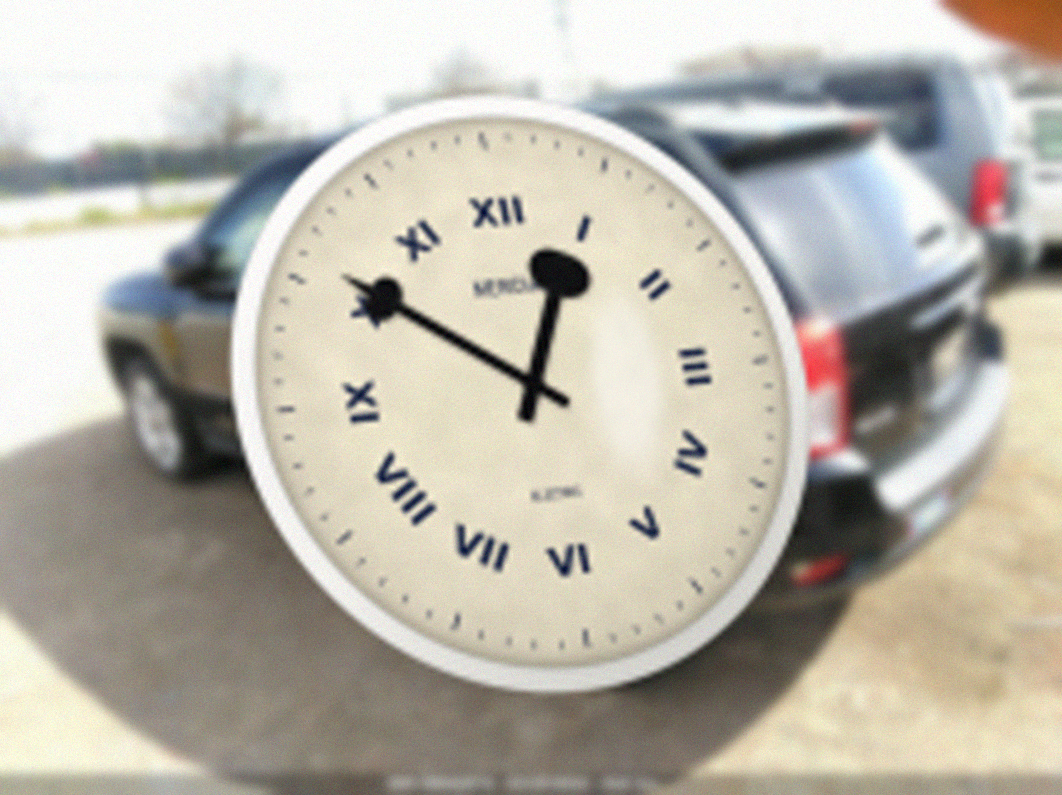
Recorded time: 12:51
